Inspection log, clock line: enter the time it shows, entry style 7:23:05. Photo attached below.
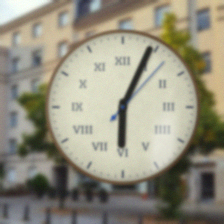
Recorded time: 6:04:07
